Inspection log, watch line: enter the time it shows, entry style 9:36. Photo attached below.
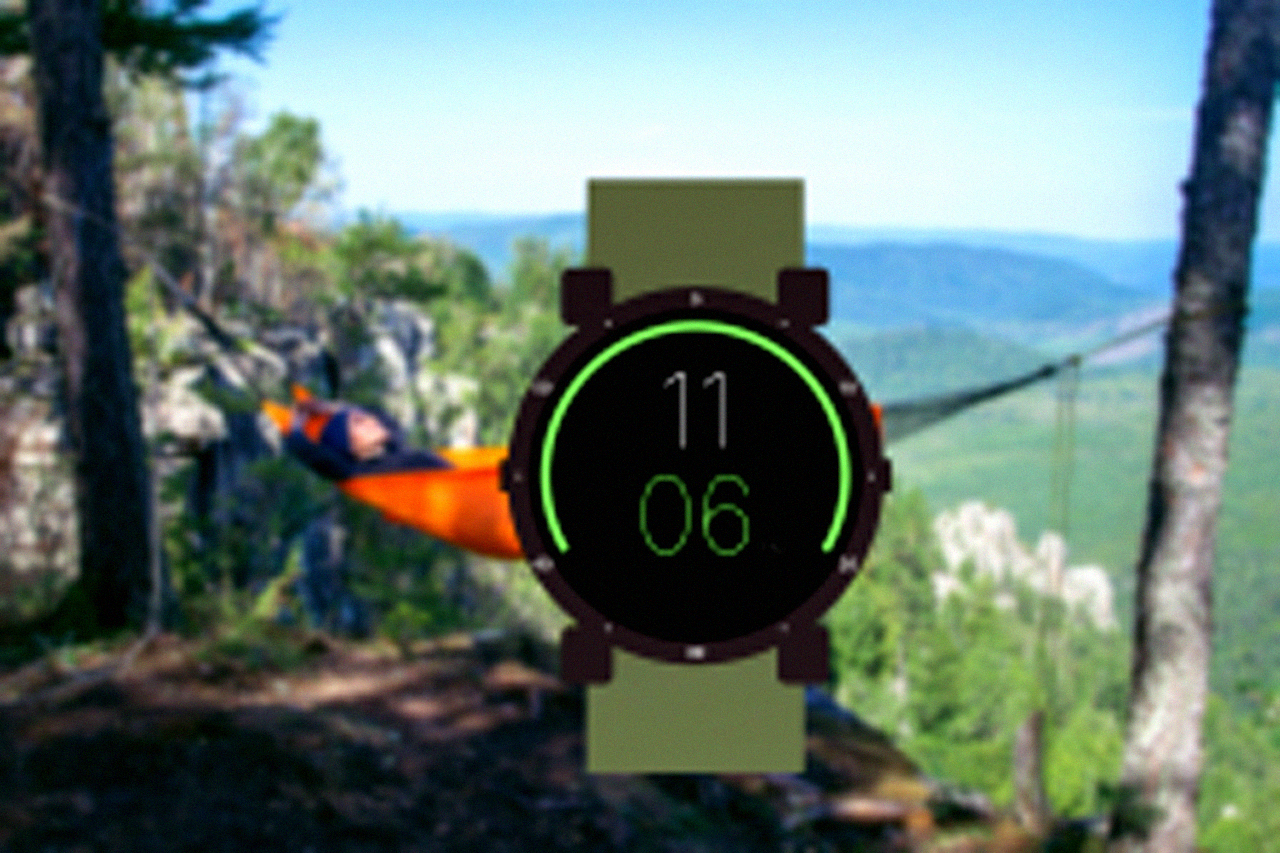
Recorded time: 11:06
